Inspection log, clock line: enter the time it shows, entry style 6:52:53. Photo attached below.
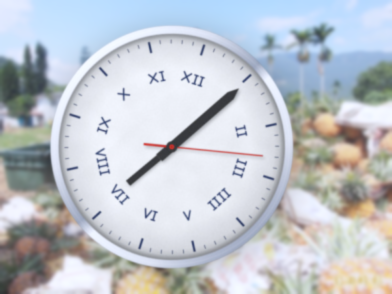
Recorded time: 7:05:13
